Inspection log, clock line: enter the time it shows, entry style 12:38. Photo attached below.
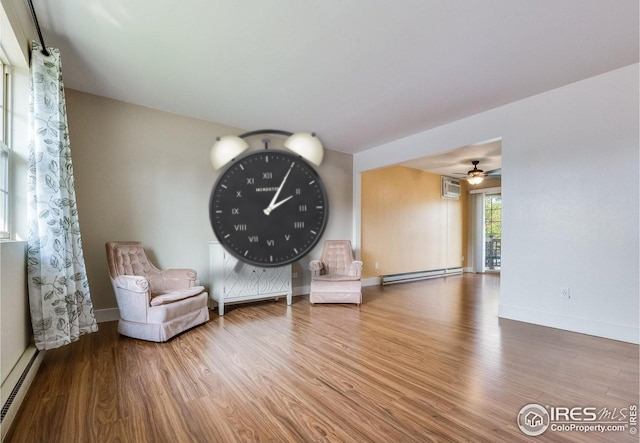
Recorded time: 2:05
